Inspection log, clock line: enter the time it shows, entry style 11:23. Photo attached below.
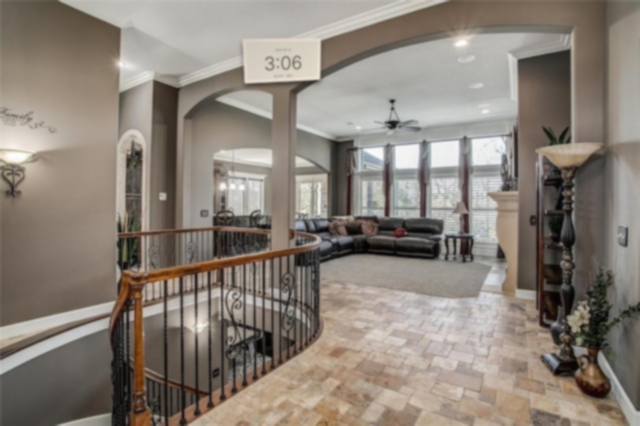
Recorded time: 3:06
